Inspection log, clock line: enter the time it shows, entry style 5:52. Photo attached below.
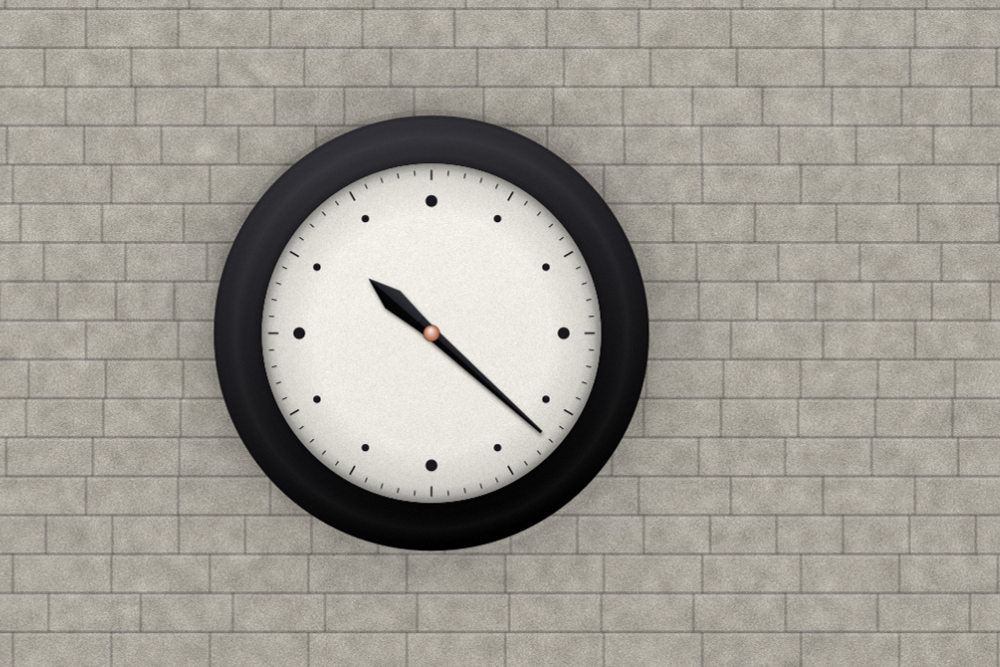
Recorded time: 10:22
